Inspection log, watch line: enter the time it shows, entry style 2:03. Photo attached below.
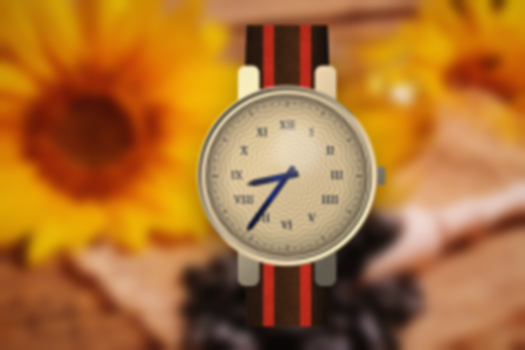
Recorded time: 8:36
